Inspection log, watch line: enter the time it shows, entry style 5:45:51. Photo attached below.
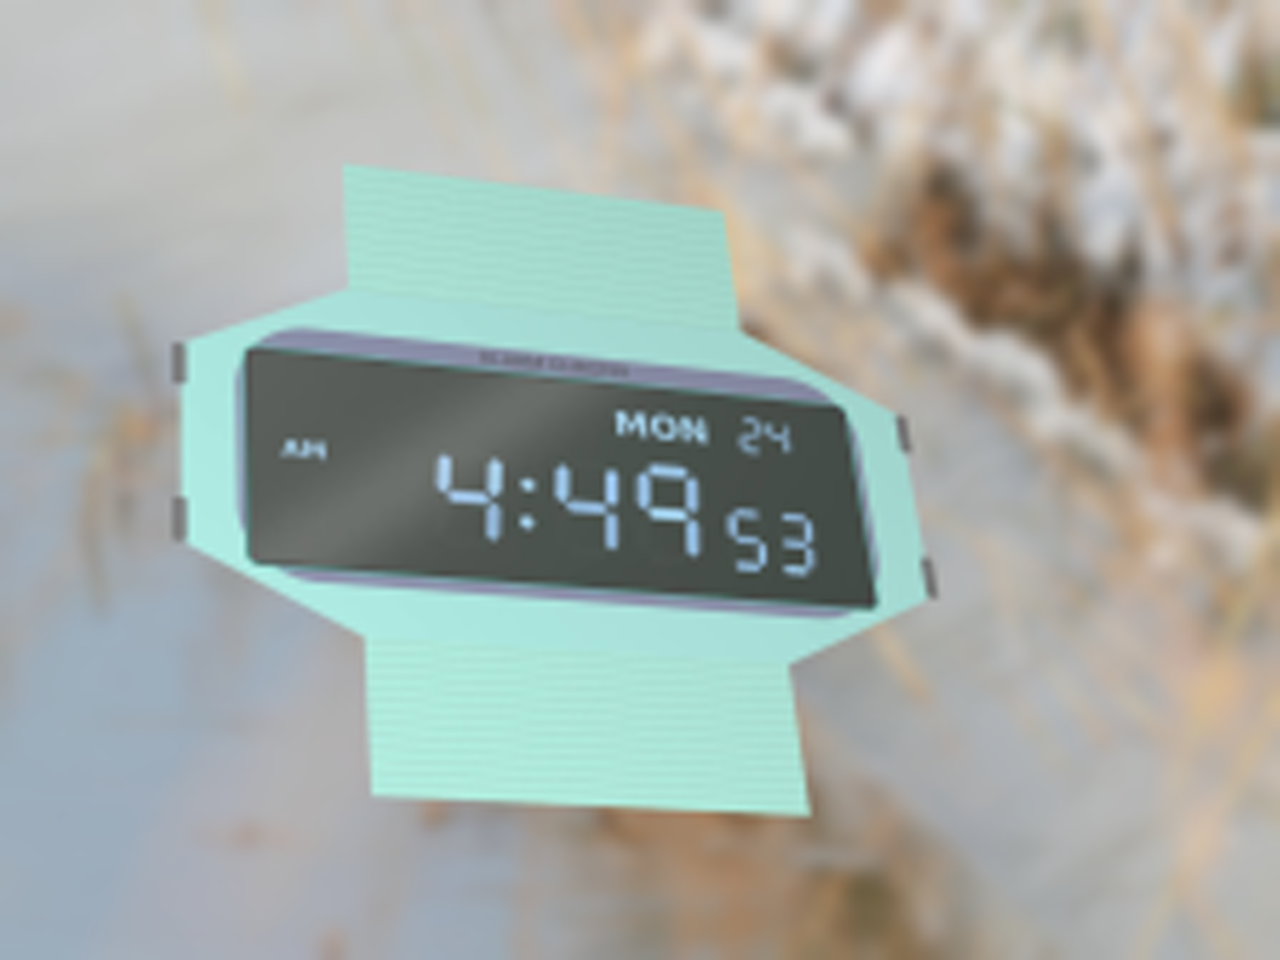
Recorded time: 4:49:53
